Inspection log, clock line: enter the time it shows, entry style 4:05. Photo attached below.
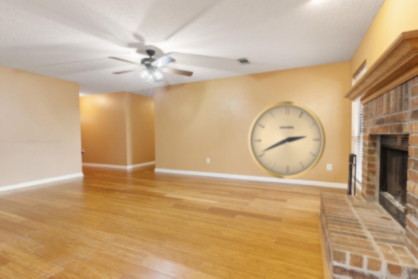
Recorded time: 2:41
